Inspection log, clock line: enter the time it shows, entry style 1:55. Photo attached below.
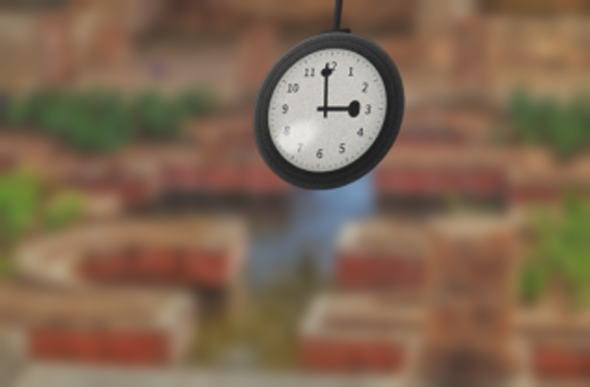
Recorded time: 2:59
